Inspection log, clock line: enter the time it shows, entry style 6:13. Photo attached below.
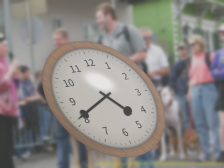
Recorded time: 4:41
